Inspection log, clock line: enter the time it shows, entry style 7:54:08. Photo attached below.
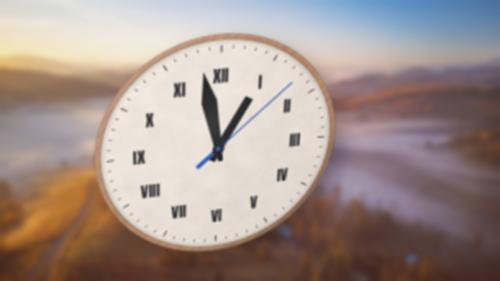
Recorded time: 12:58:08
